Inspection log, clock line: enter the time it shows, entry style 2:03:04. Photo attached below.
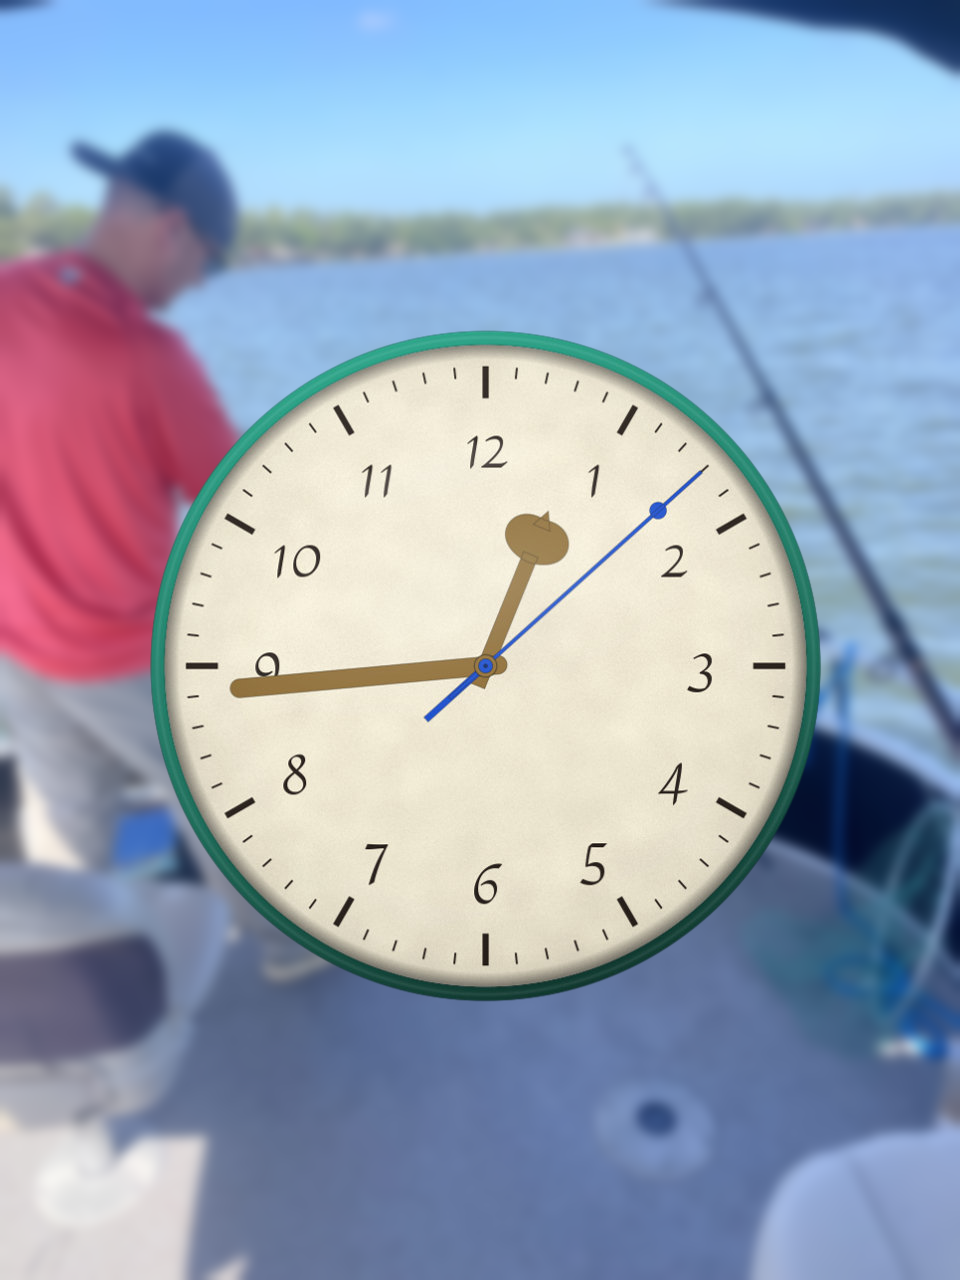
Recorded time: 12:44:08
